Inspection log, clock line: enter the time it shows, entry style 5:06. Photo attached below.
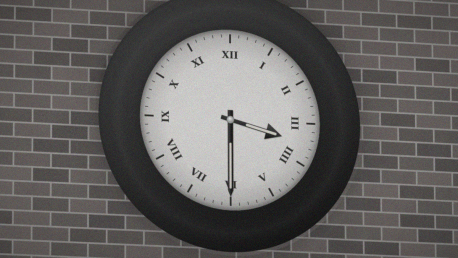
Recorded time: 3:30
